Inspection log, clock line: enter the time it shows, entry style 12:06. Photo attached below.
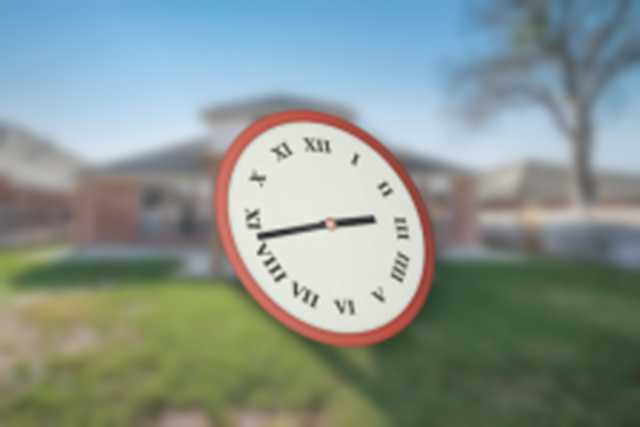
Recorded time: 2:43
